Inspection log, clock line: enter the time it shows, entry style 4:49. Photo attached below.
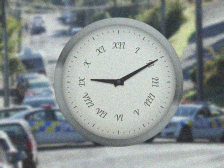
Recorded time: 9:10
